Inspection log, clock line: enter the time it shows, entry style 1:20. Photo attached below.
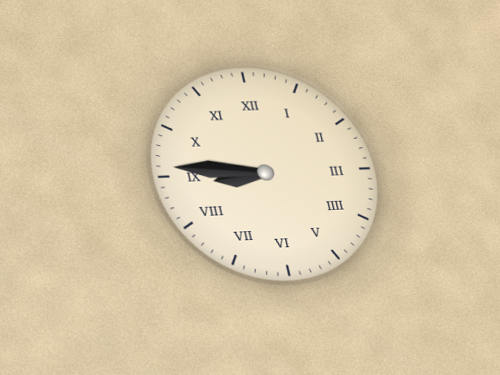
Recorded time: 8:46
